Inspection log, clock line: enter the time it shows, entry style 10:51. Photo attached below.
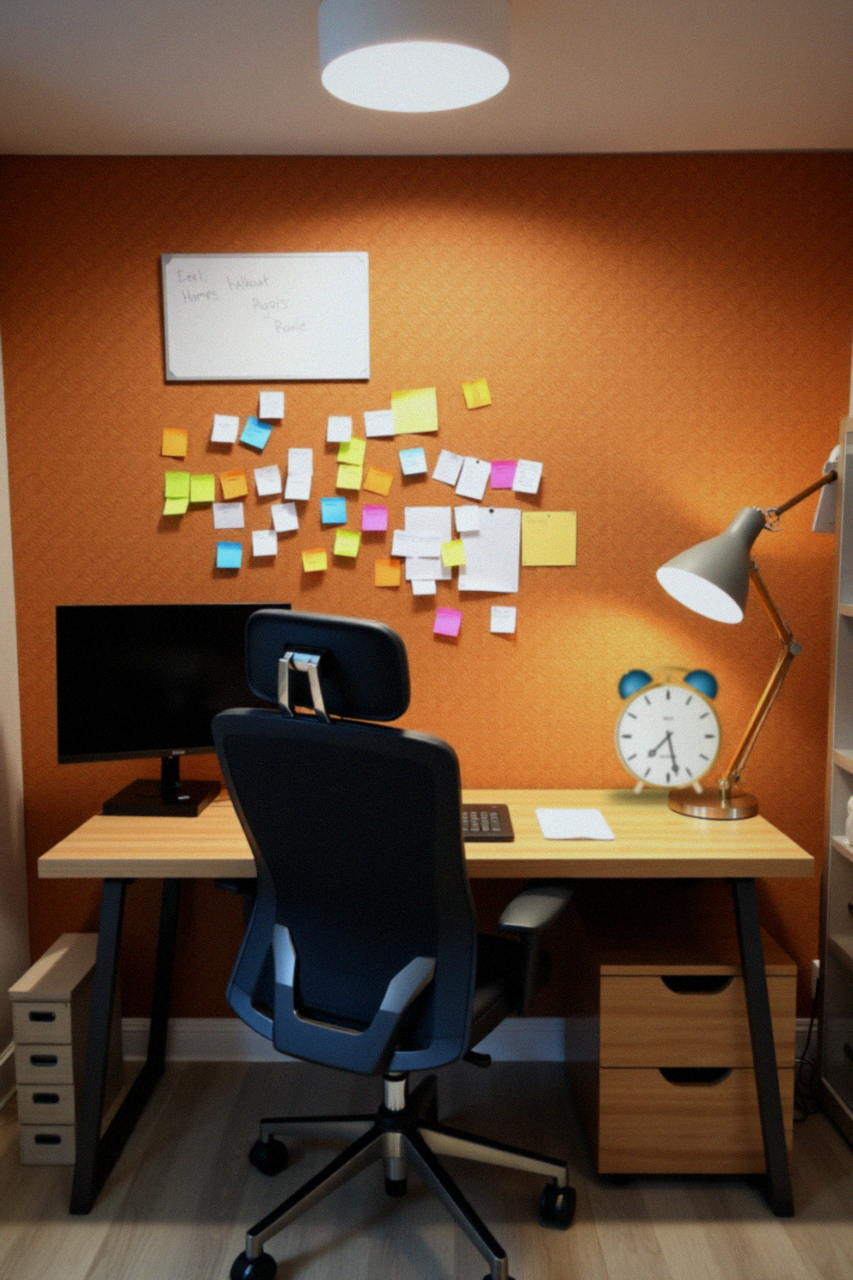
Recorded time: 7:28
